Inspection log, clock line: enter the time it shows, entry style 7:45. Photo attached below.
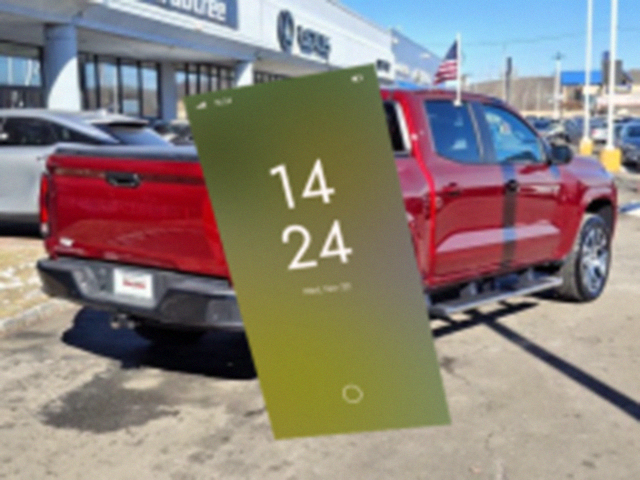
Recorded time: 14:24
